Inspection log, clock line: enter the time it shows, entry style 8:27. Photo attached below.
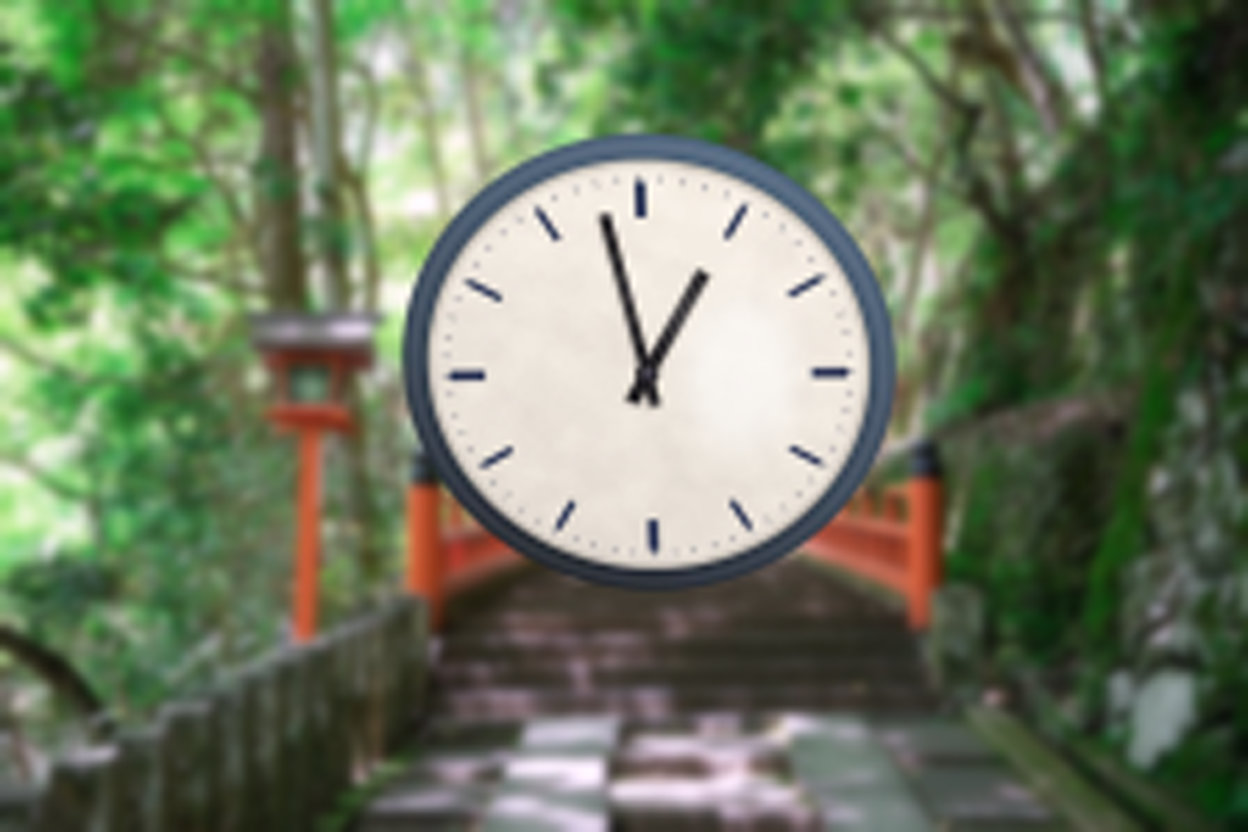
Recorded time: 12:58
